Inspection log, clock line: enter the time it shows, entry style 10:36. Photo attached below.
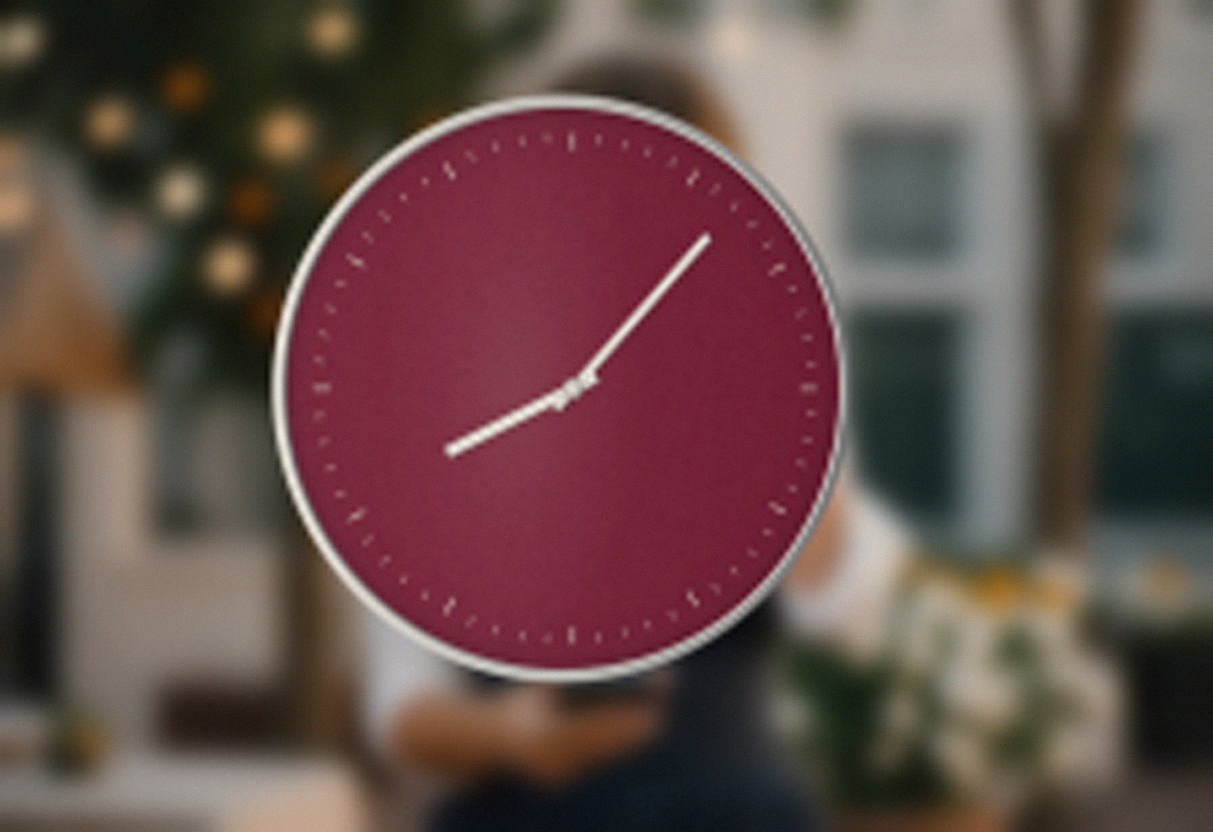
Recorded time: 8:07
